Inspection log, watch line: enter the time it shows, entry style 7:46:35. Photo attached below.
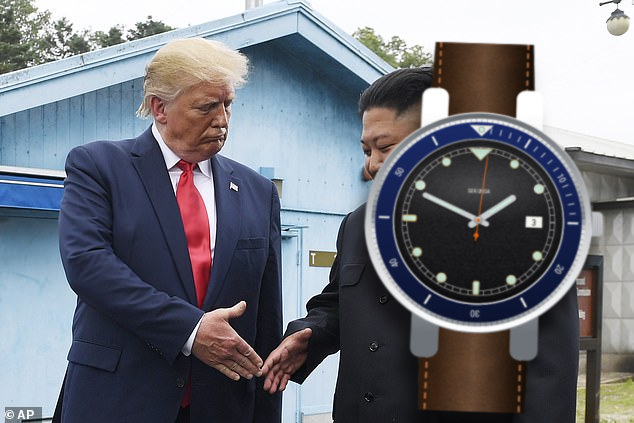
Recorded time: 1:49:01
